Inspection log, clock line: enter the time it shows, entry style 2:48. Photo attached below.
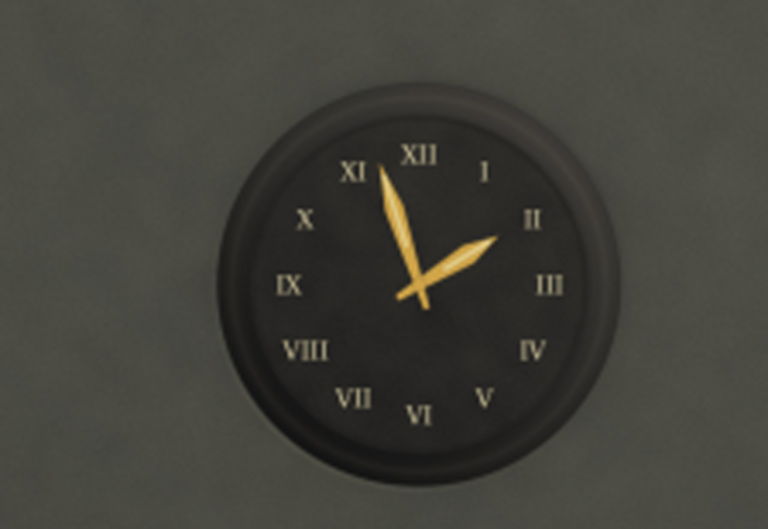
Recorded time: 1:57
